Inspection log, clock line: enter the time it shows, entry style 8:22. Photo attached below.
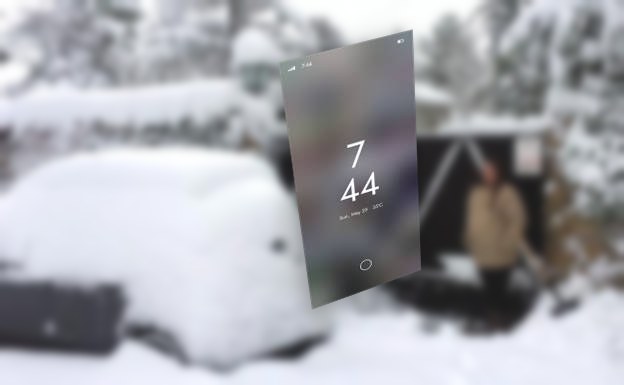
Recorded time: 7:44
